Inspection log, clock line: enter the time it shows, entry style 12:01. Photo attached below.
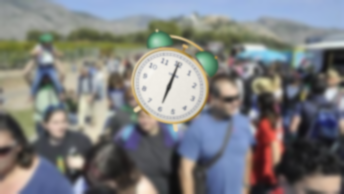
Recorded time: 6:00
